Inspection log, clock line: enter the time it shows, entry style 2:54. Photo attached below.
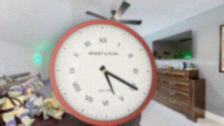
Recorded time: 5:20
